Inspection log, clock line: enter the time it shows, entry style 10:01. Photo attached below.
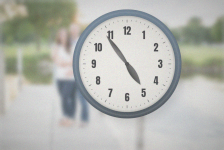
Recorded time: 4:54
